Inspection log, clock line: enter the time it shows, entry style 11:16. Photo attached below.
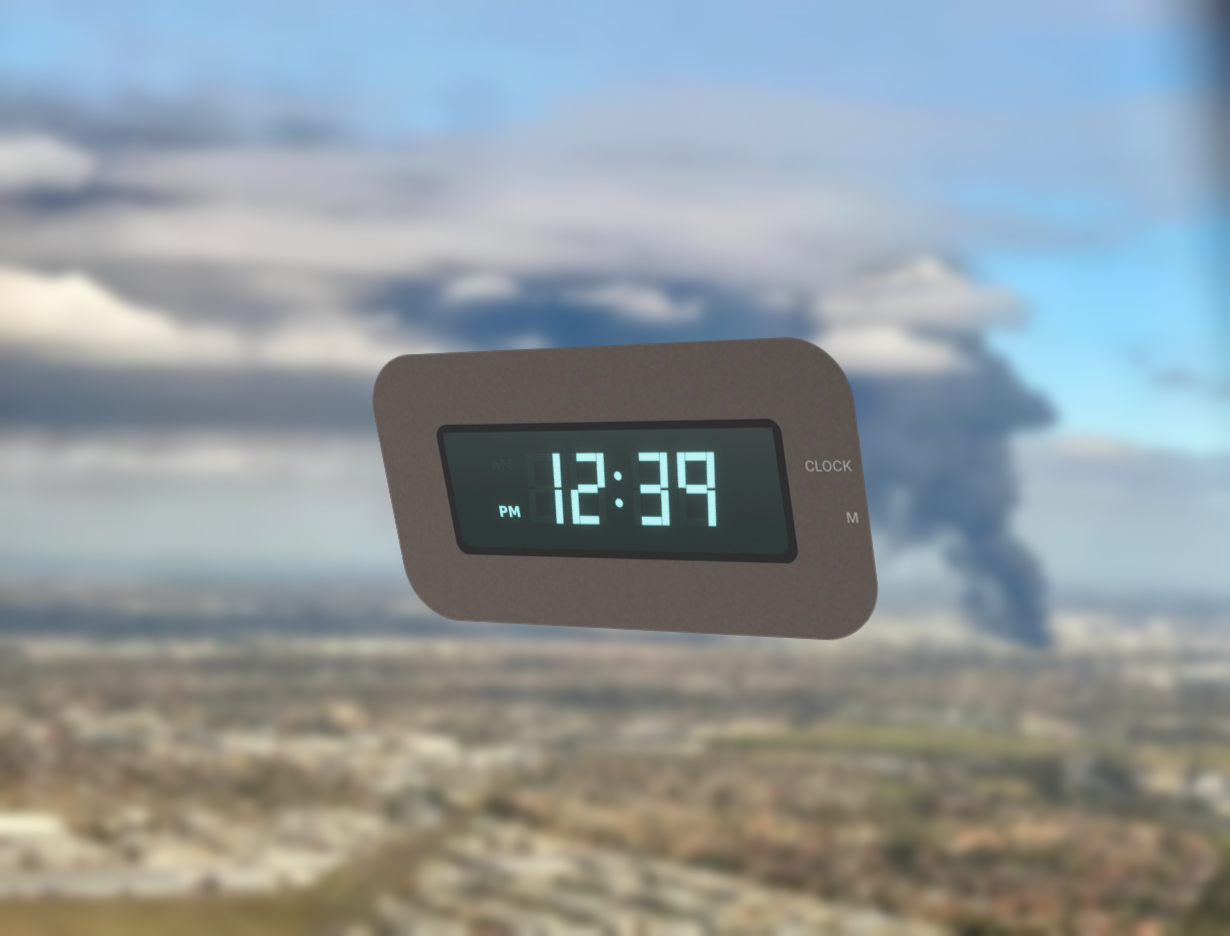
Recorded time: 12:39
